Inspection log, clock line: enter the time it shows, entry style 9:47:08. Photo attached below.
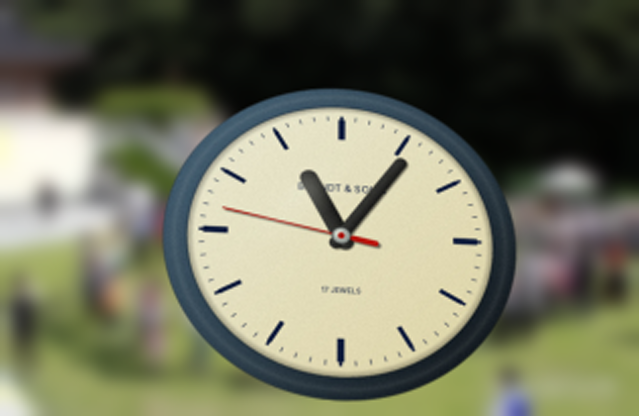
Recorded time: 11:05:47
